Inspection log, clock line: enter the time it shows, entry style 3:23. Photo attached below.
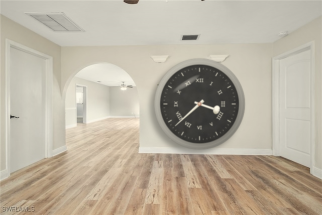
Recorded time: 3:38
